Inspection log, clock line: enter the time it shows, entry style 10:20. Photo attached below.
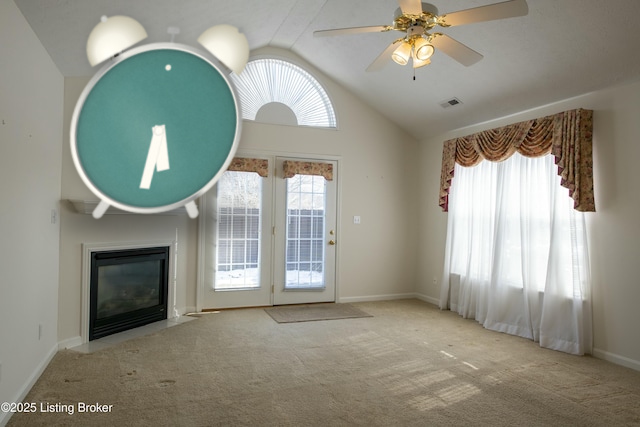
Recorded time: 5:31
